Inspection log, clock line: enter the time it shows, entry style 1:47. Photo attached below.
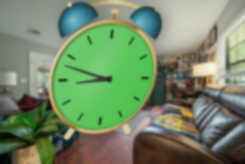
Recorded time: 8:48
